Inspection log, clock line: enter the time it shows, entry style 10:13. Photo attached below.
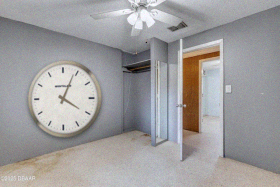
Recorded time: 4:04
